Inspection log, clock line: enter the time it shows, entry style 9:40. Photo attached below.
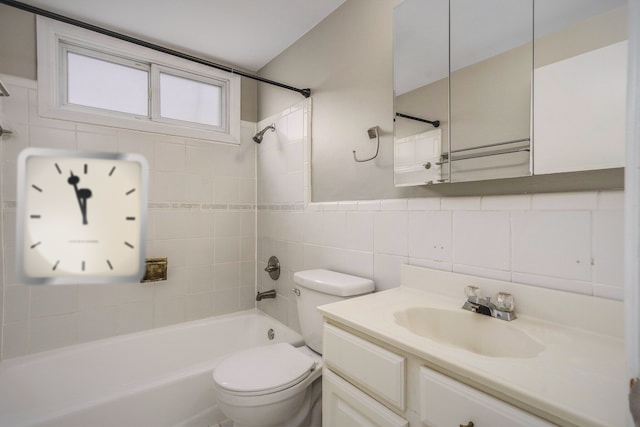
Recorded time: 11:57
